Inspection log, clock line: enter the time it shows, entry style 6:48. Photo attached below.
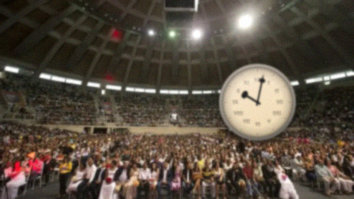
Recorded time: 10:02
